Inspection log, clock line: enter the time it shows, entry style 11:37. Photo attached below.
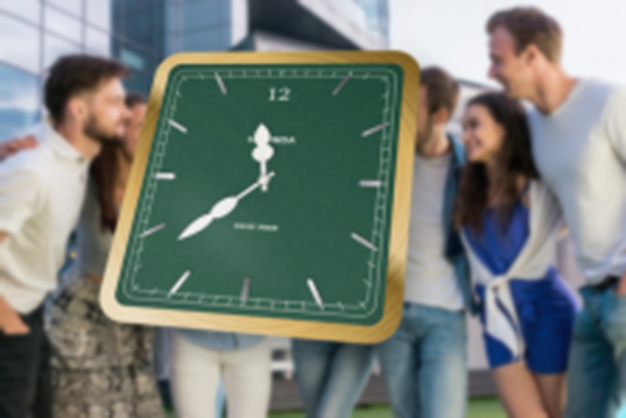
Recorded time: 11:38
